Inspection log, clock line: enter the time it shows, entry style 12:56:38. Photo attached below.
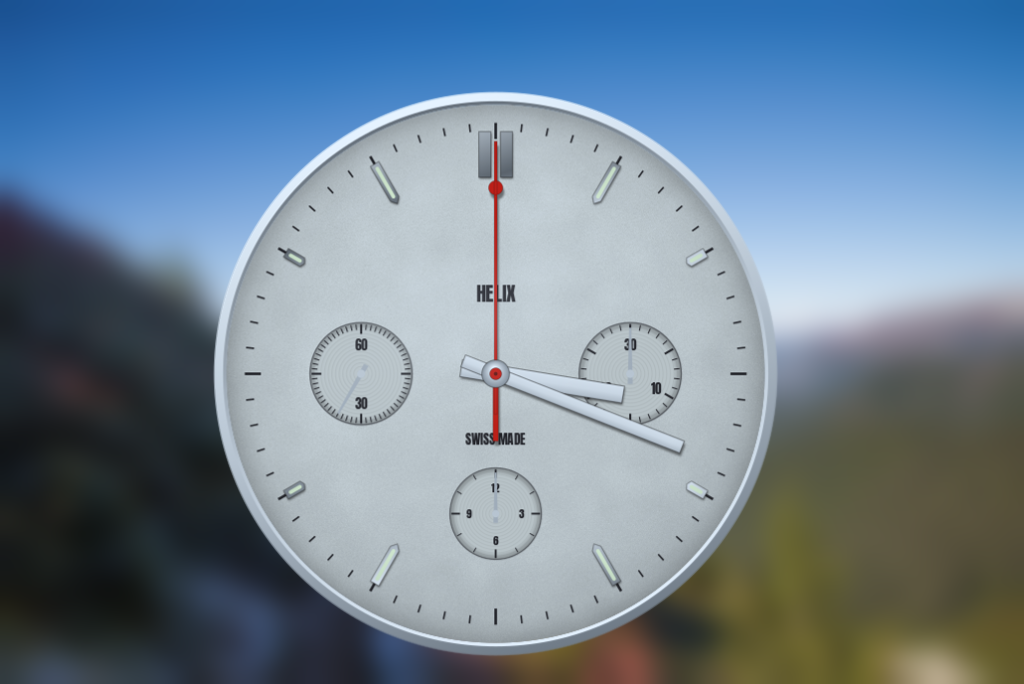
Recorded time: 3:18:35
